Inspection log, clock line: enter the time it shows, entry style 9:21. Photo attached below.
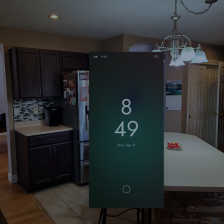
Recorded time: 8:49
